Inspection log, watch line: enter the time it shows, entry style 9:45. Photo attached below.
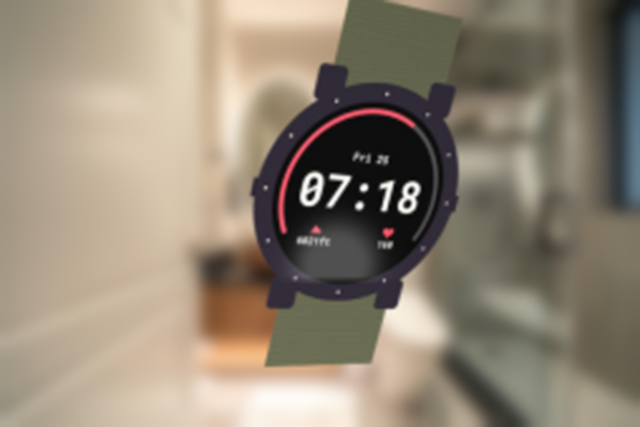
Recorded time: 7:18
